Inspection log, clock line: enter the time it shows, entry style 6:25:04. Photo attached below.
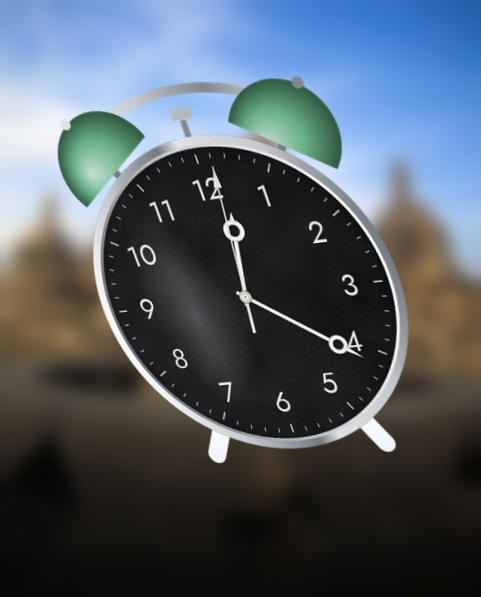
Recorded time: 12:21:01
